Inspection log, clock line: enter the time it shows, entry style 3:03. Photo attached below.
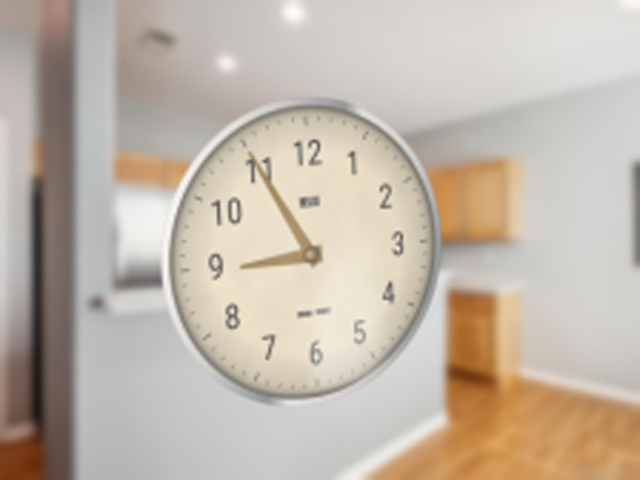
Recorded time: 8:55
